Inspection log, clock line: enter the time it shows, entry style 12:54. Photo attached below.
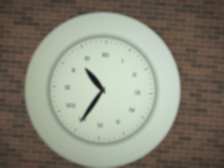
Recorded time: 10:35
